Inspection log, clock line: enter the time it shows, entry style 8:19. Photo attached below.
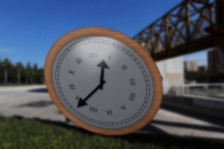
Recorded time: 12:39
